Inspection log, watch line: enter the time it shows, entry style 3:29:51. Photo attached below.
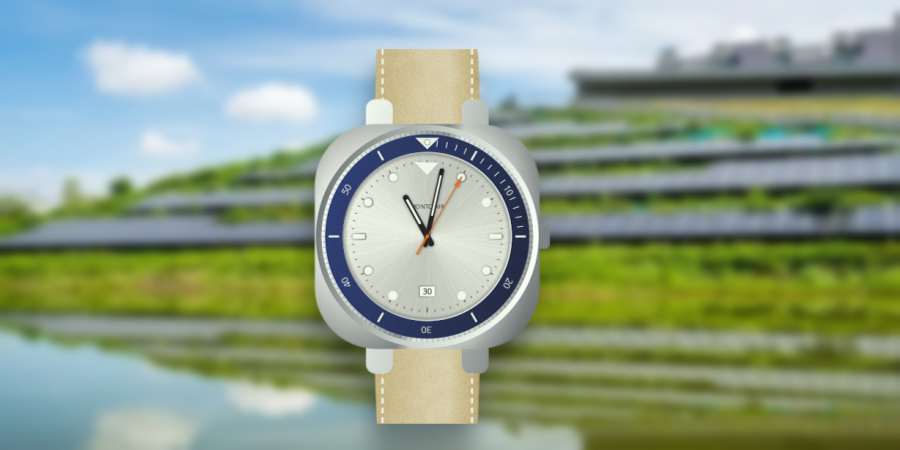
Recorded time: 11:02:05
